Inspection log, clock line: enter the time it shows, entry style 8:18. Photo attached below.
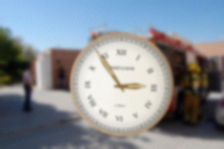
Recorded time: 2:54
